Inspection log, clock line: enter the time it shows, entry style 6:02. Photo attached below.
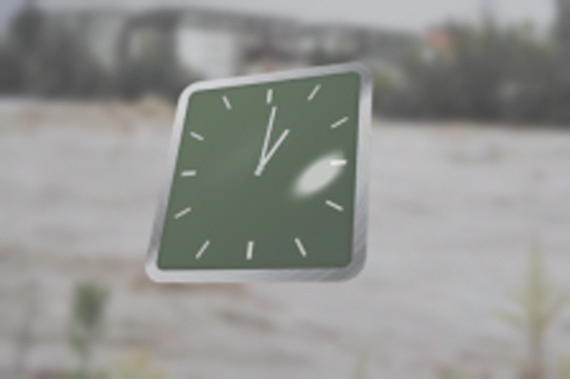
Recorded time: 1:01
